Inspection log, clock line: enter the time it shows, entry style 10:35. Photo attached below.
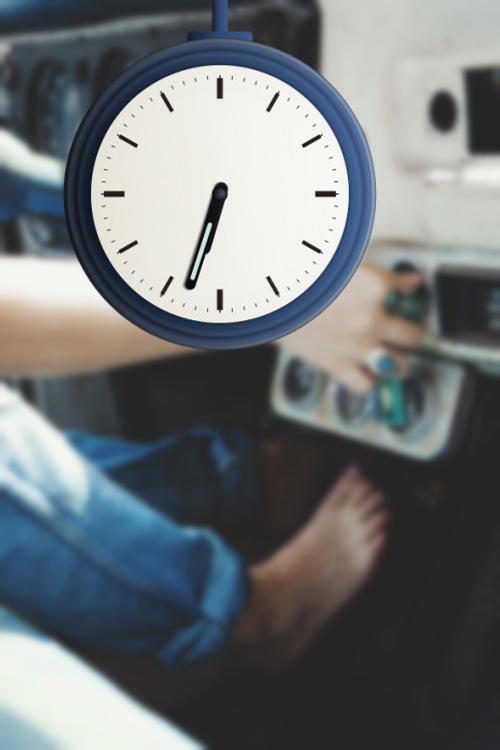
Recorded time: 6:33
